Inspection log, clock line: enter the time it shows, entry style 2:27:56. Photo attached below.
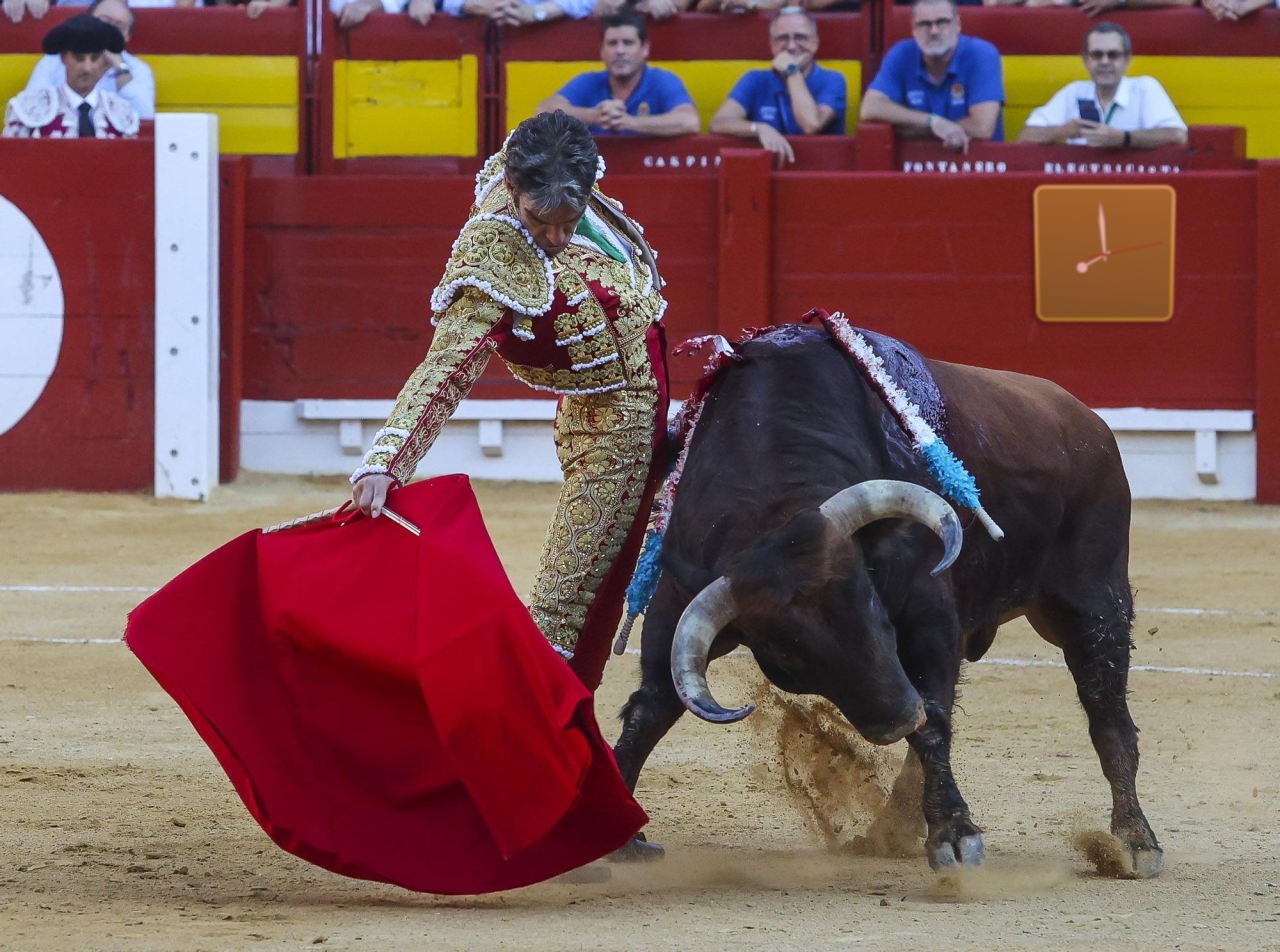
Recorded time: 7:59:13
